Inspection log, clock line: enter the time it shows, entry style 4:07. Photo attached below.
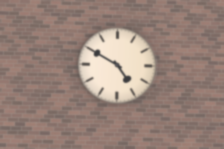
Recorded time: 4:50
